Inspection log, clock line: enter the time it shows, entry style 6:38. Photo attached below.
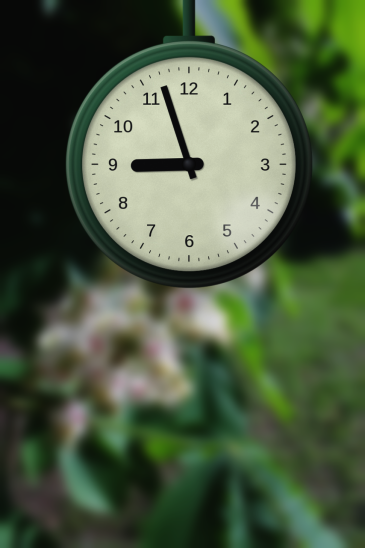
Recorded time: 8:57
